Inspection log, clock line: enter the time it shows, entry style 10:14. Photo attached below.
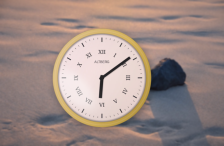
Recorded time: 6:09
